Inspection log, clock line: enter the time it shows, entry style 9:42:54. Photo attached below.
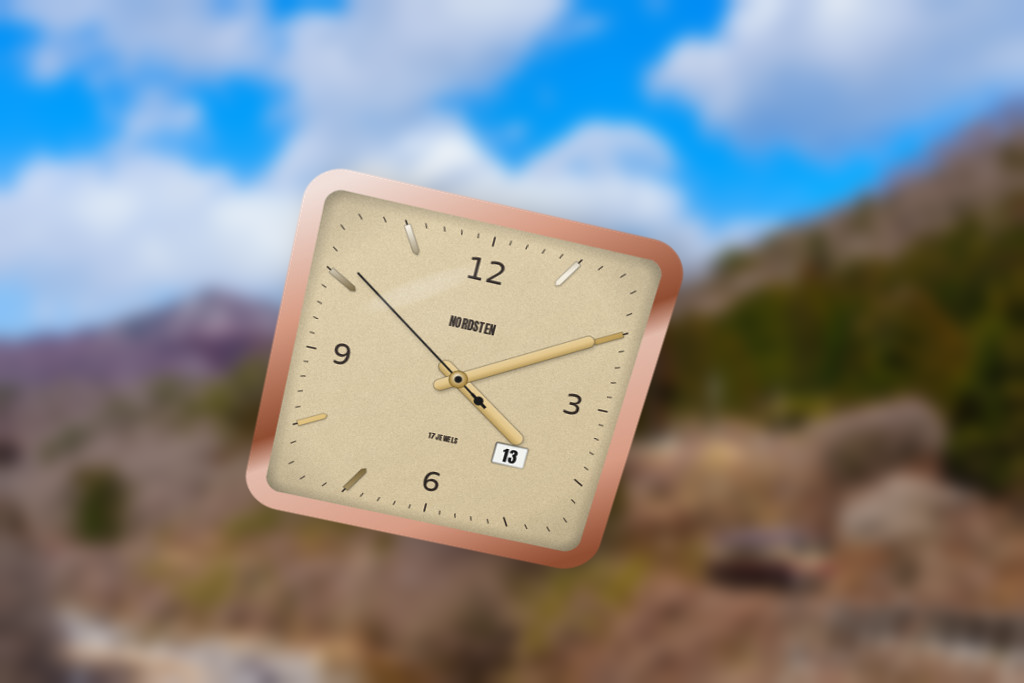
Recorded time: 4:09:51
